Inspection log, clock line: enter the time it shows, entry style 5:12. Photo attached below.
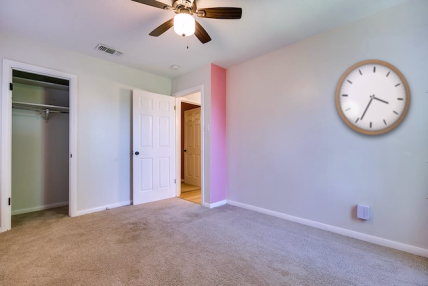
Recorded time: 3:34
